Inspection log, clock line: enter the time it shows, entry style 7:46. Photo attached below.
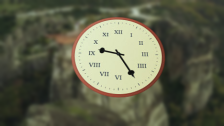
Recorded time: 9:25
